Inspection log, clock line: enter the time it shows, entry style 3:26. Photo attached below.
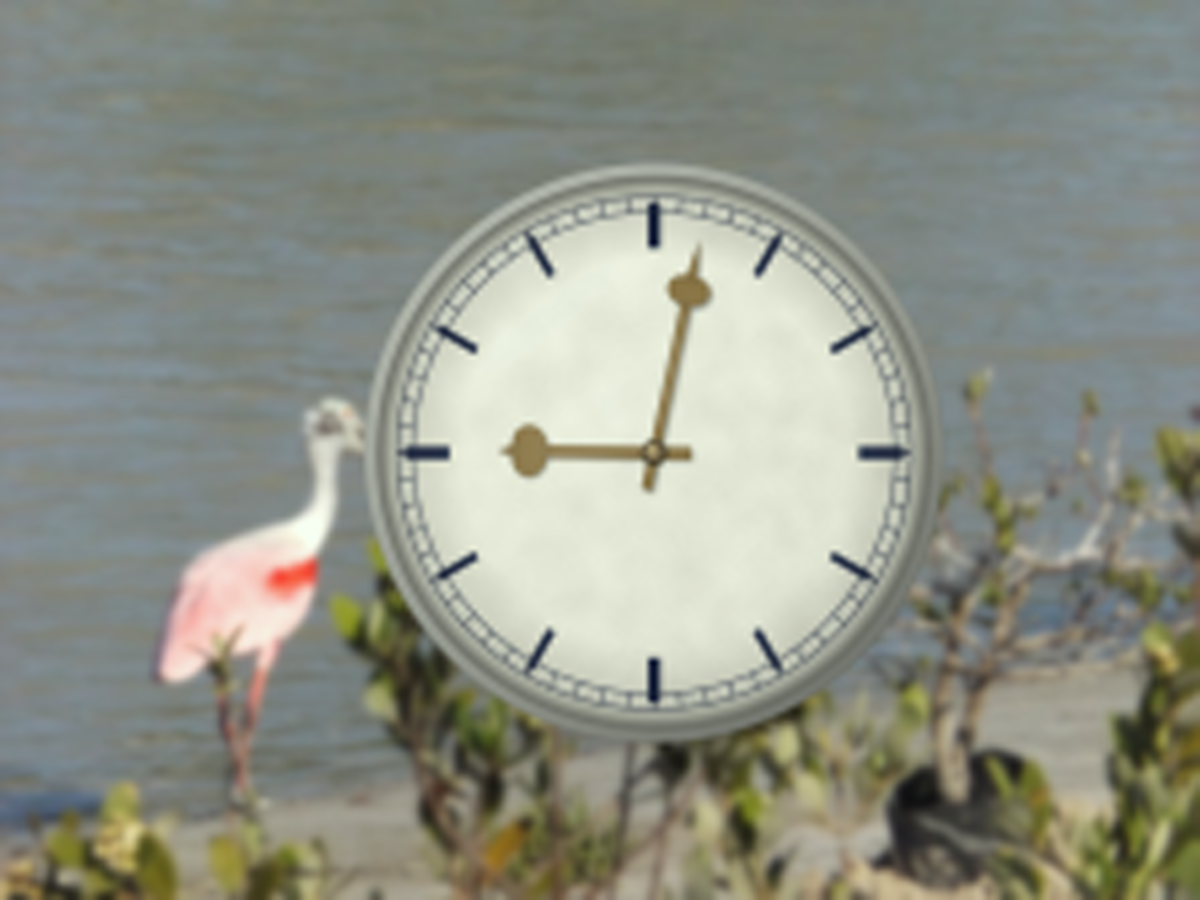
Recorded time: 9:02
